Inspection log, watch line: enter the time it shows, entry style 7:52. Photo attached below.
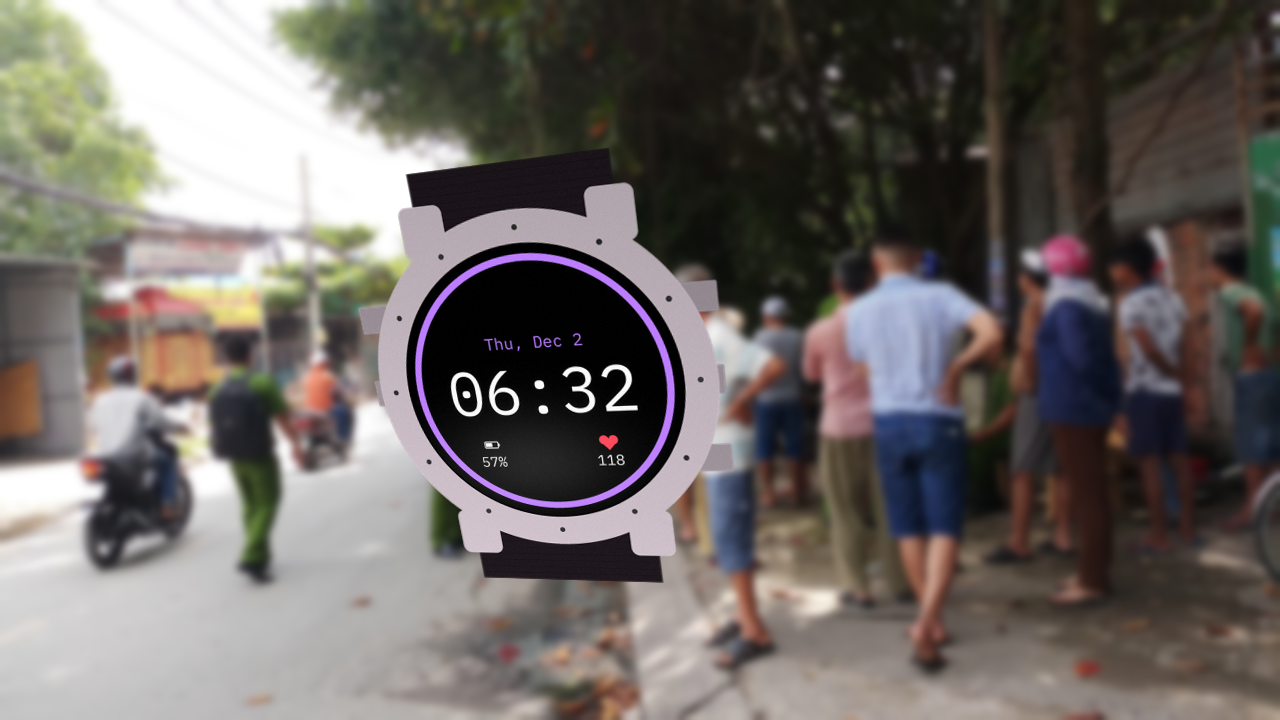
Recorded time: 6:32
